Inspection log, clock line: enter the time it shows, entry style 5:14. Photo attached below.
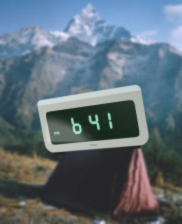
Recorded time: 6:41
